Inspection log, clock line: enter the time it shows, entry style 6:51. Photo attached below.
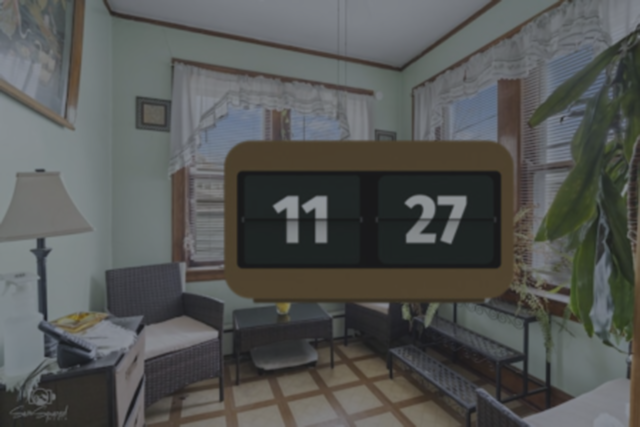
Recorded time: 11:27
